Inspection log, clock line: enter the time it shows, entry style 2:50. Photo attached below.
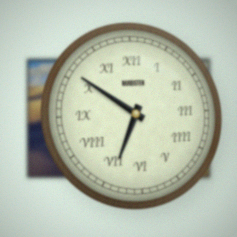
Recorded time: 6:51
